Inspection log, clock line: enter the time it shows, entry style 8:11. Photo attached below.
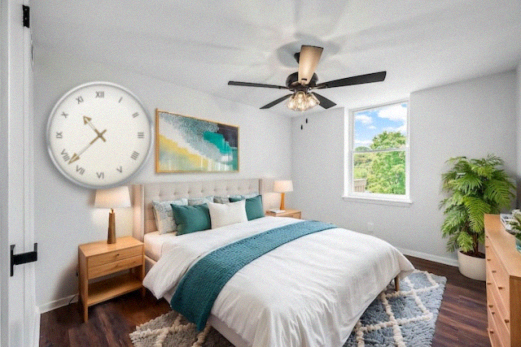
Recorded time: 10:38
